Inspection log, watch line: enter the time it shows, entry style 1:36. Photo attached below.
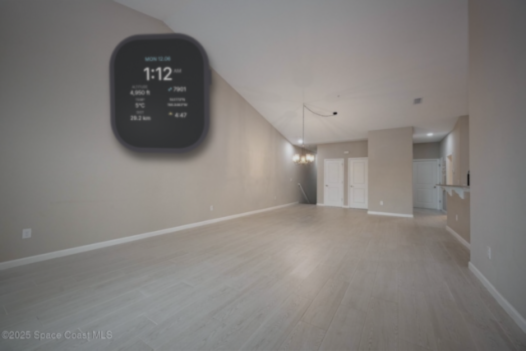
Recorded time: 1:12
